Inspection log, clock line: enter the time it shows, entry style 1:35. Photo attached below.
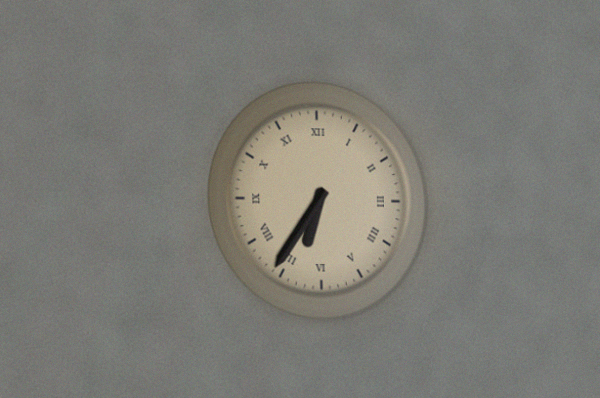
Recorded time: 6:36
